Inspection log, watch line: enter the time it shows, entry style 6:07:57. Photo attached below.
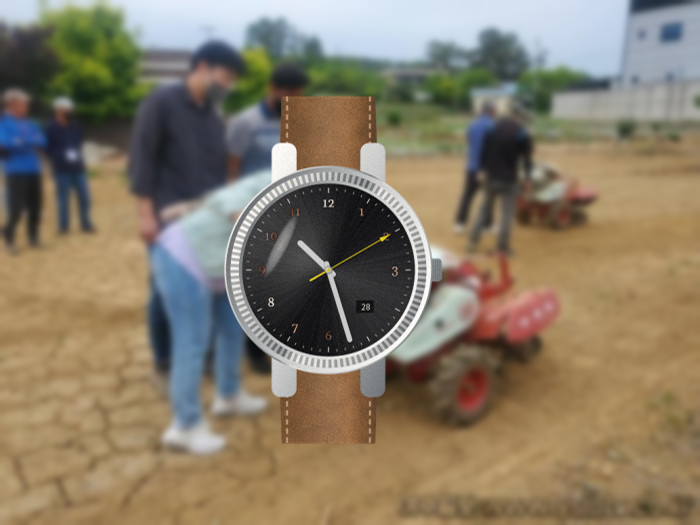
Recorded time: 10:27:10
